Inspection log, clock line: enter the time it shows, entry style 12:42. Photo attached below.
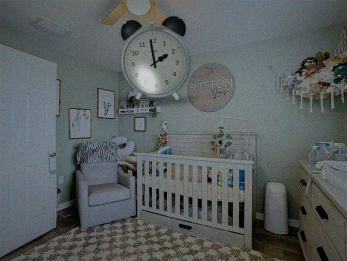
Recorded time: 1:59
